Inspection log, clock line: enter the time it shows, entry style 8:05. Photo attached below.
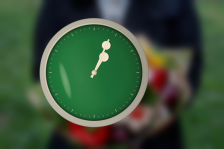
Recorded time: 1:04
